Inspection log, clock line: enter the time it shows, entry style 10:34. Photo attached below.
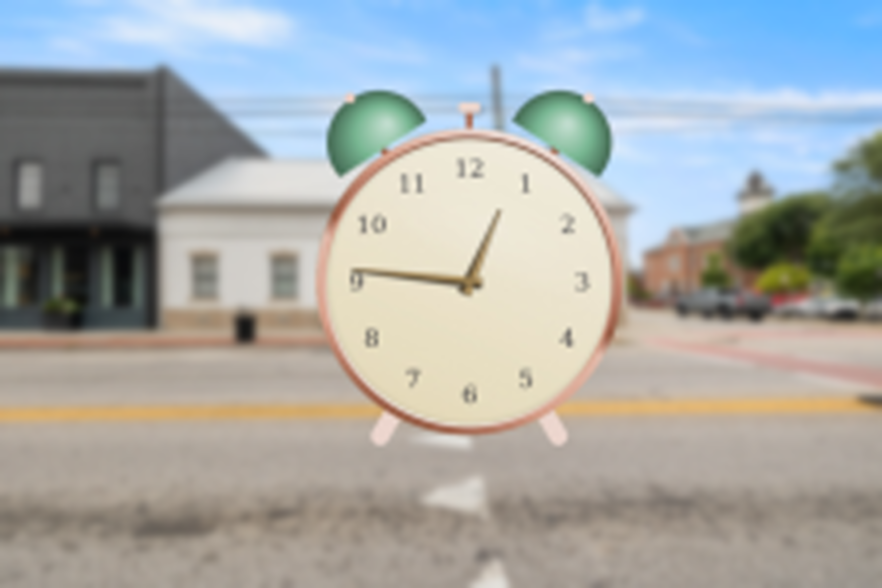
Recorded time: 12:46
